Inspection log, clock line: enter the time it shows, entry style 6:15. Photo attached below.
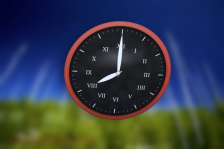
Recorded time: 8:00
